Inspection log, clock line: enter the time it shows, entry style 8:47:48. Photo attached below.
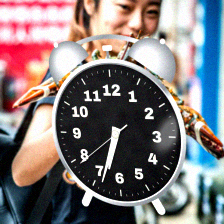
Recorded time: 6:33:39
